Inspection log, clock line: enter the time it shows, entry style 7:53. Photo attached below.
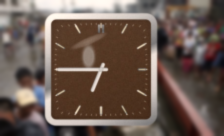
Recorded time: 6:45
